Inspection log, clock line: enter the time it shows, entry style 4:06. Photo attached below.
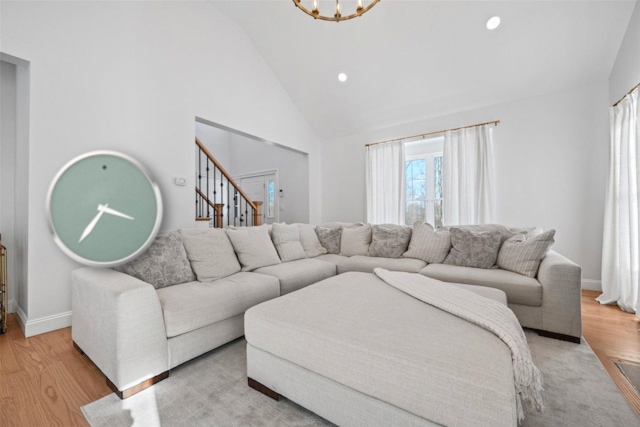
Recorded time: 3:36
